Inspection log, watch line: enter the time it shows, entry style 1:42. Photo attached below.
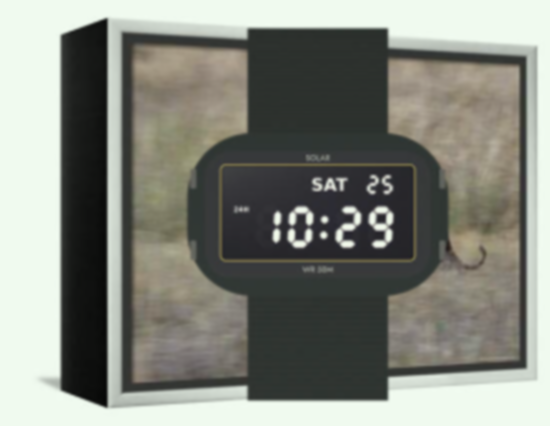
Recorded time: 10:29
